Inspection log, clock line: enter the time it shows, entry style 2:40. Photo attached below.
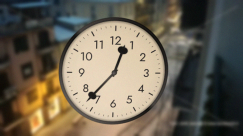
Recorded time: 12:37
